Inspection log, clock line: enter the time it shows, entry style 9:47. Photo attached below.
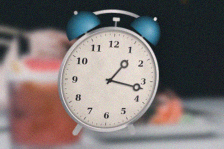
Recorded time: 1:17
